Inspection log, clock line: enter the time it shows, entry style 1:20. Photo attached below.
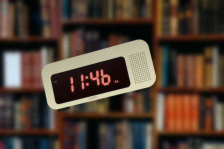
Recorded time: 11:46
